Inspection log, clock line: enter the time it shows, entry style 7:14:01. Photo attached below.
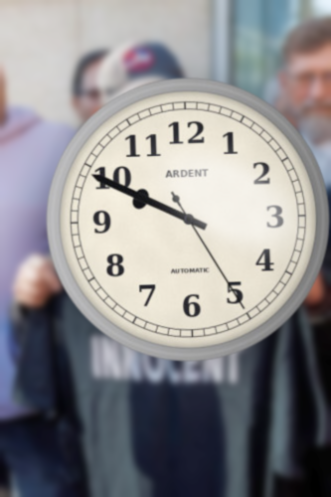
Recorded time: 9:49:25
